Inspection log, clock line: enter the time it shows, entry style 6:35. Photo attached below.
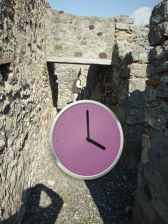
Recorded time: 4:00
